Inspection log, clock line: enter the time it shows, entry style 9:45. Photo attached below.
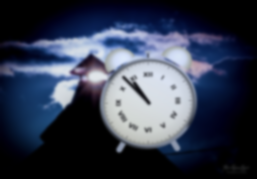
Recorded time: 10:53
